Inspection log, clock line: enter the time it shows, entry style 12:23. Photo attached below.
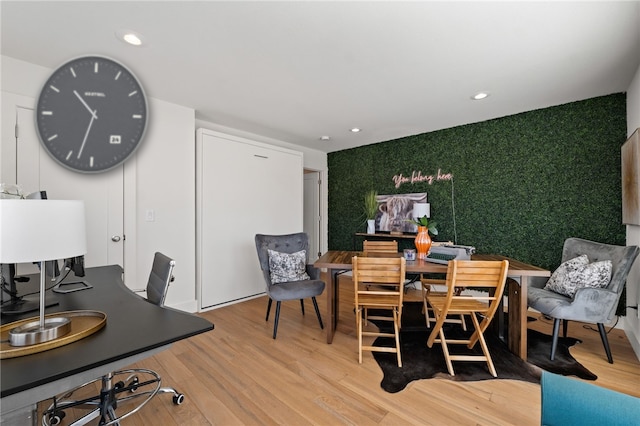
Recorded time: 10:33
